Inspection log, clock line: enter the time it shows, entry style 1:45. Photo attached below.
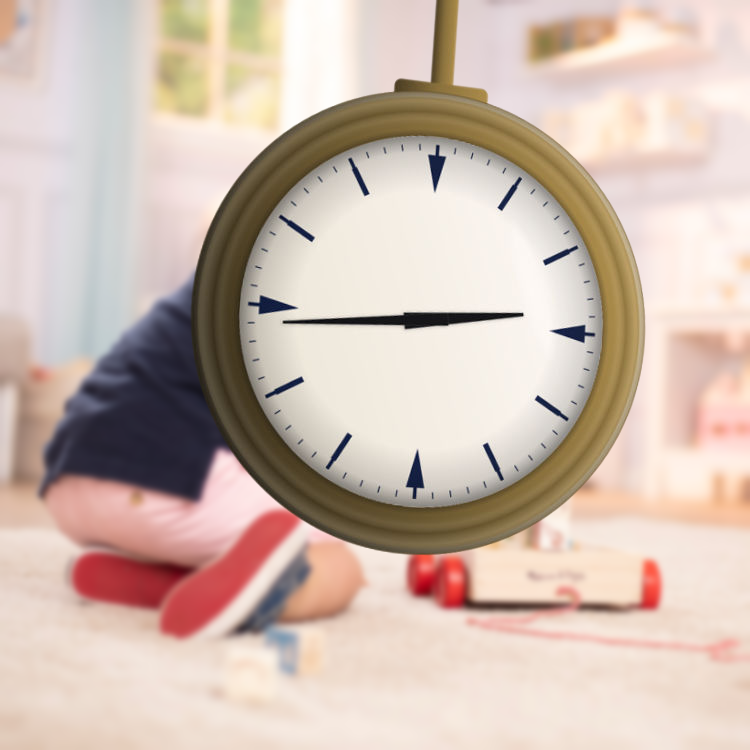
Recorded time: 2:44
